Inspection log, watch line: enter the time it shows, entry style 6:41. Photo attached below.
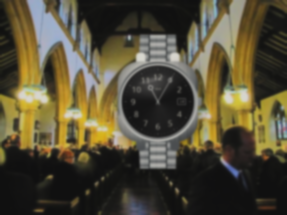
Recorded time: 11:05
